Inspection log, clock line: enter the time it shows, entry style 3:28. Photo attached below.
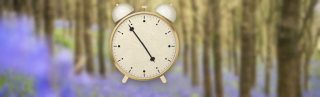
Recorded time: 4:54
